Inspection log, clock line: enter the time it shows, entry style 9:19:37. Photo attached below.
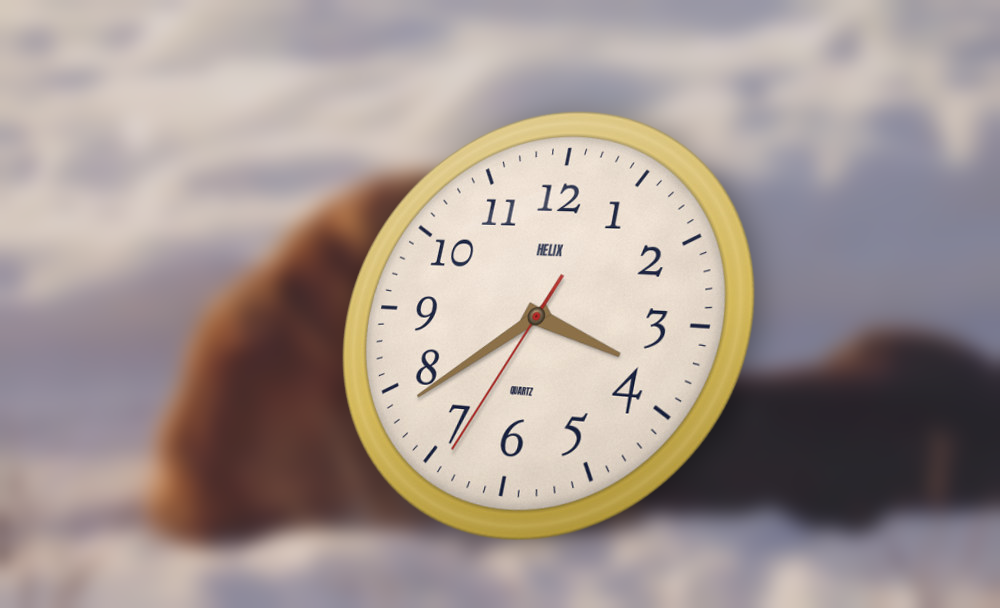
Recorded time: 3:38:34
